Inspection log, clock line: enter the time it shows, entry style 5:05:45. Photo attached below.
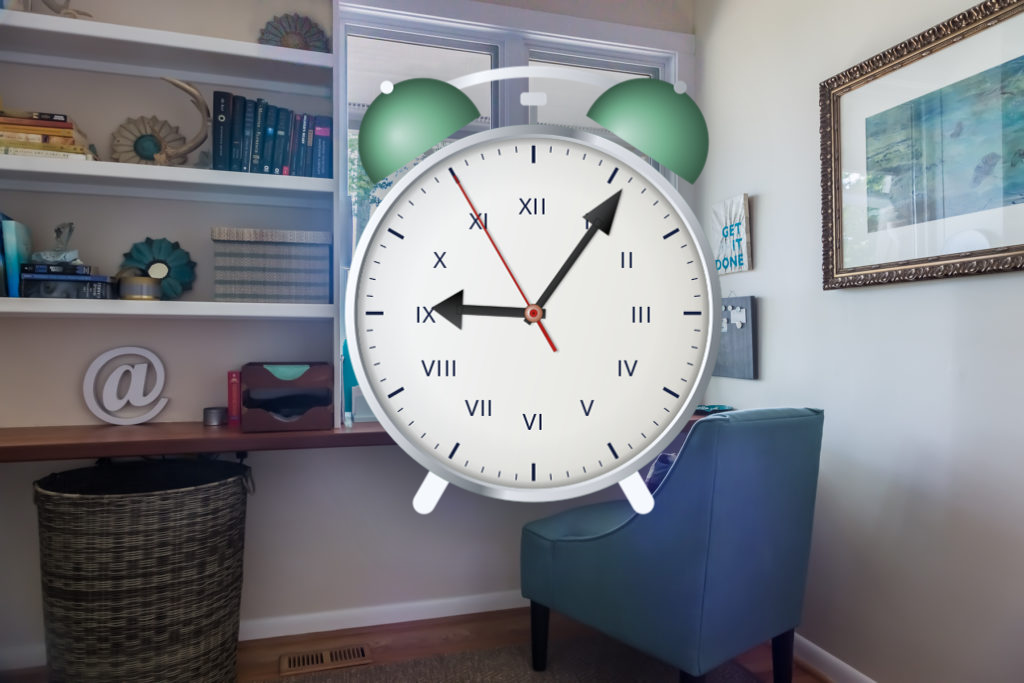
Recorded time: 9:05:55
